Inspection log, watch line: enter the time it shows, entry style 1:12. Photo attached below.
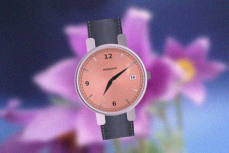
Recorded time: 7:10
